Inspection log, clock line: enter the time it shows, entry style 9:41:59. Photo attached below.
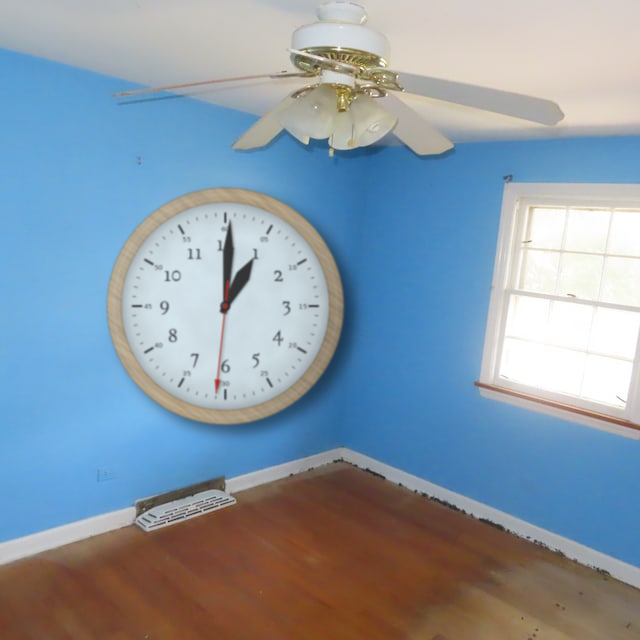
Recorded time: 1:00:31
